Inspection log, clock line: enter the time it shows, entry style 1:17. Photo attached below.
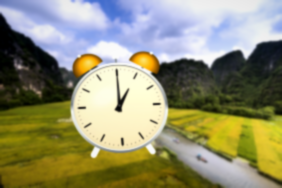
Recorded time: 1:00
